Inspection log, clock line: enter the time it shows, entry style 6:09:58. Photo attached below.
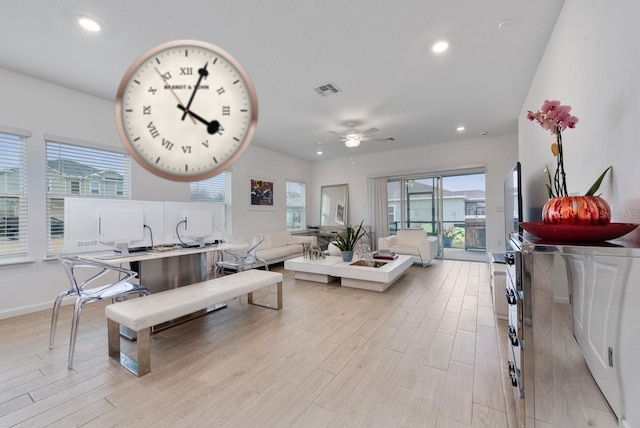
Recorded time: 4:03:54
